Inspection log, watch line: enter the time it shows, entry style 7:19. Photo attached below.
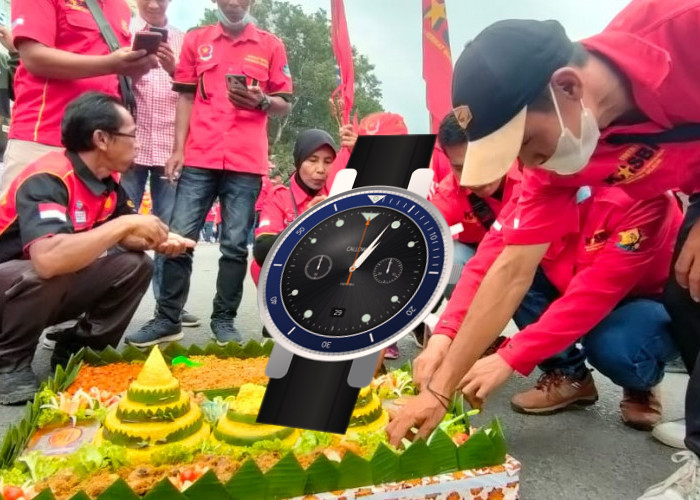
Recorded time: 1:04
